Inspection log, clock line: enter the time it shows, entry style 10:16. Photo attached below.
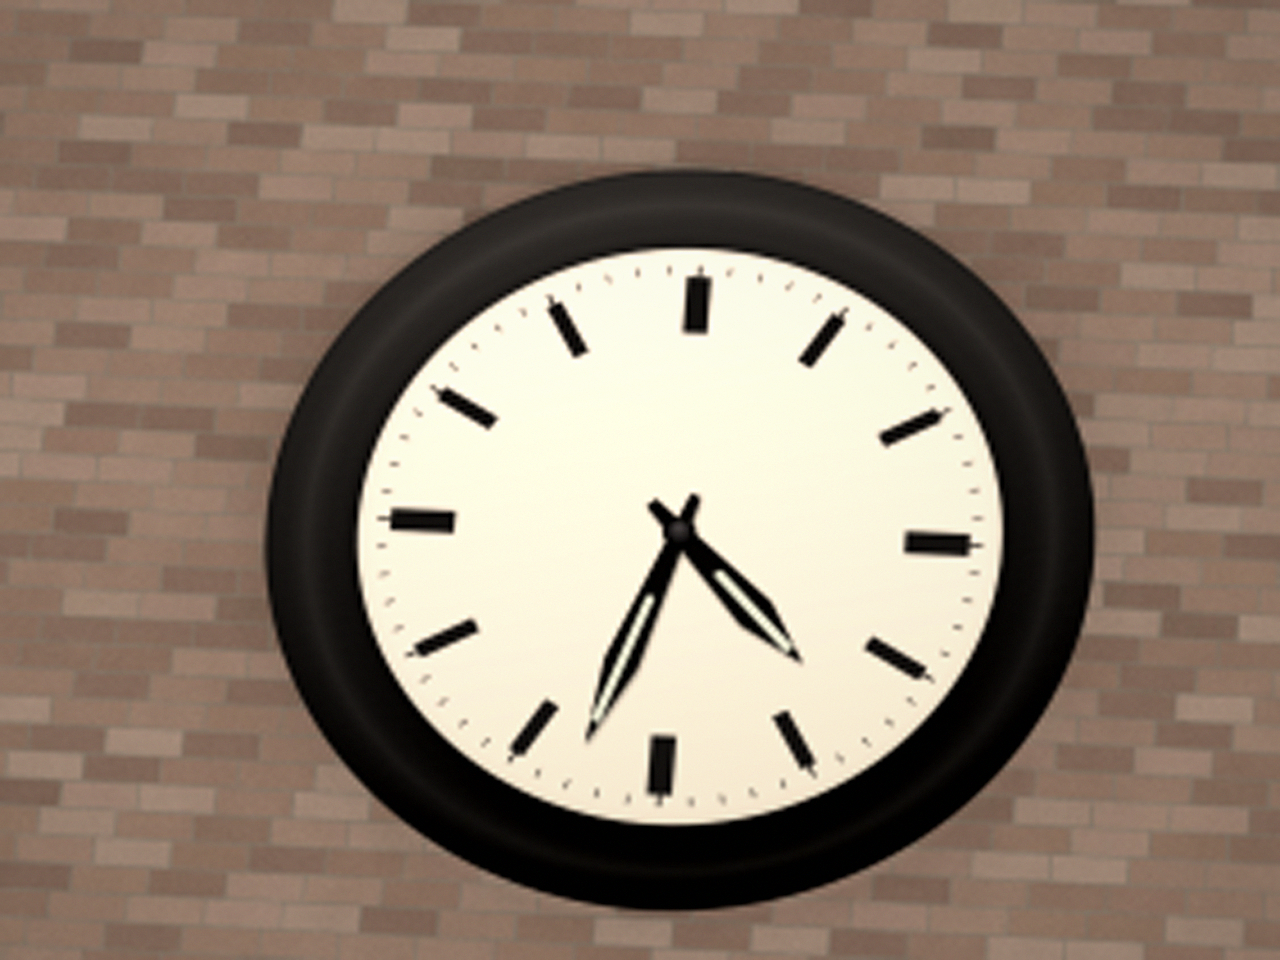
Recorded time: 4:33
